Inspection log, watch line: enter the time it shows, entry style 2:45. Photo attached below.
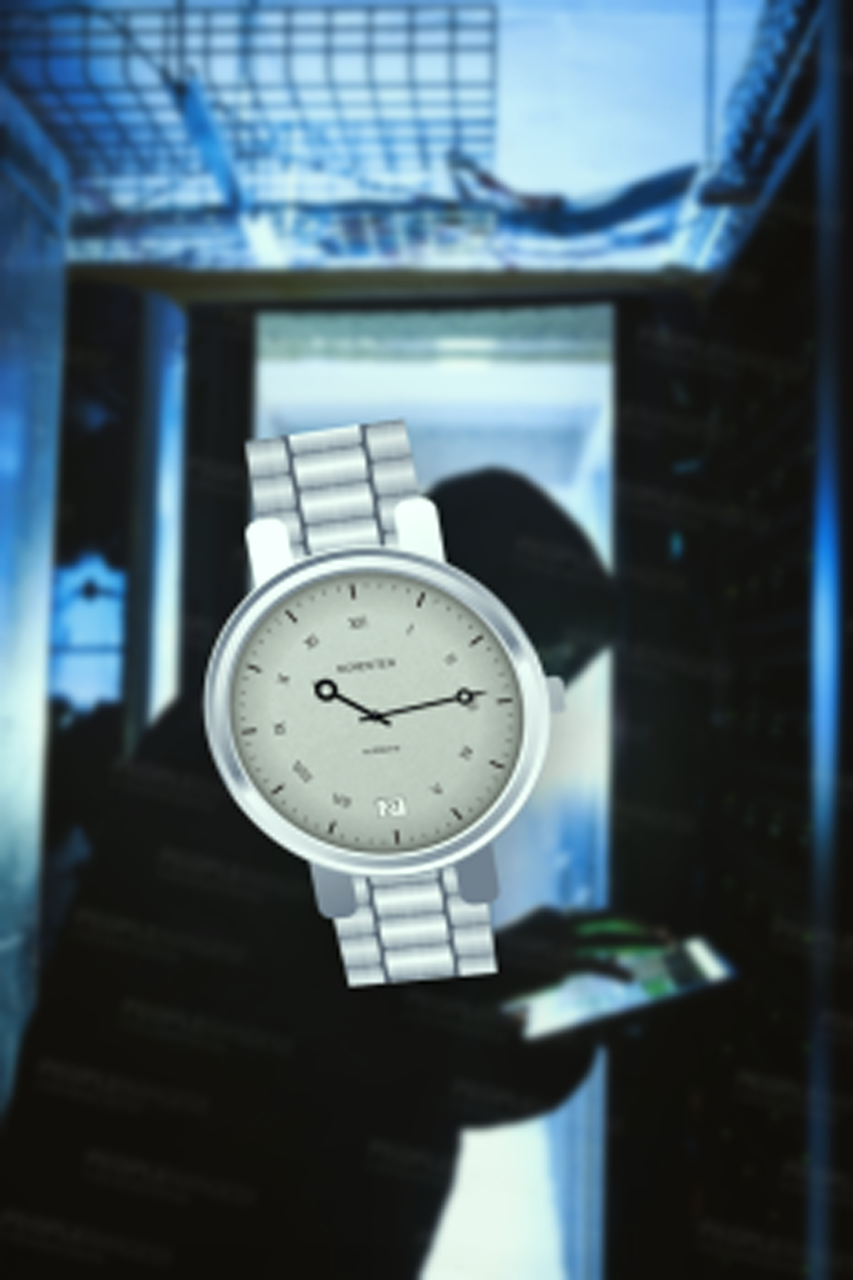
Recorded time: 10:14
